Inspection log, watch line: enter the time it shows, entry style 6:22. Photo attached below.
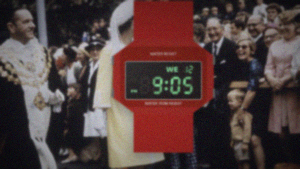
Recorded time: 9:05
